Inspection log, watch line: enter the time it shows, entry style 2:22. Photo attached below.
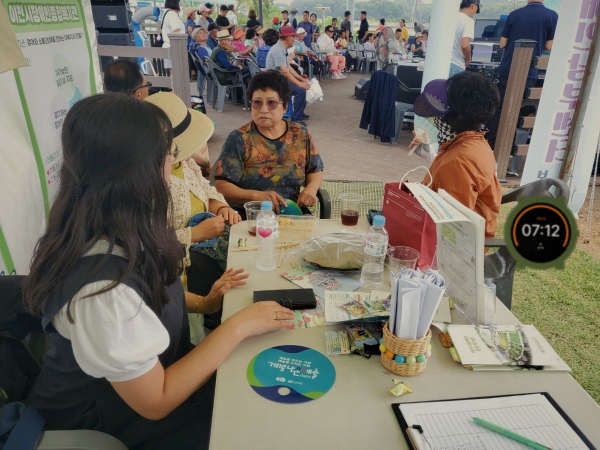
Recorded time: 7:12
